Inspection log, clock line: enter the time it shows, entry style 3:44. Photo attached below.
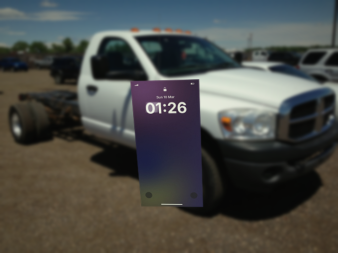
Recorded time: 1:26
